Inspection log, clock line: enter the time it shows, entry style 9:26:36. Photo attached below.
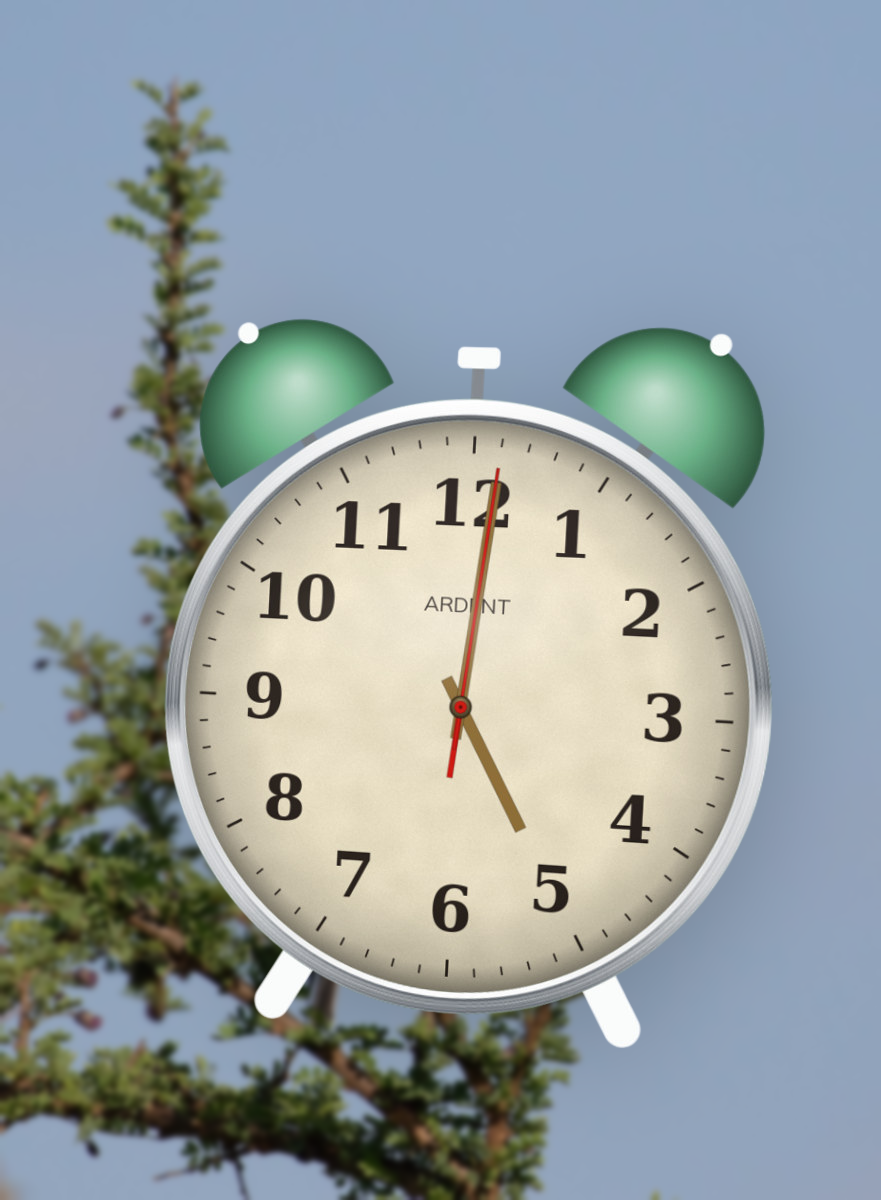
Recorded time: 5:01:01
